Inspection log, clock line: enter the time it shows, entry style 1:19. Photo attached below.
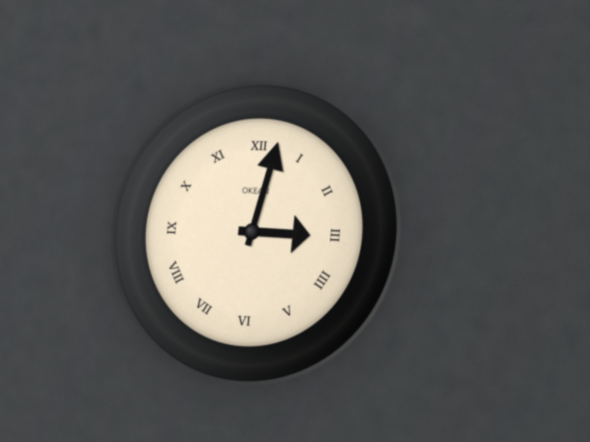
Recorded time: 3:02
